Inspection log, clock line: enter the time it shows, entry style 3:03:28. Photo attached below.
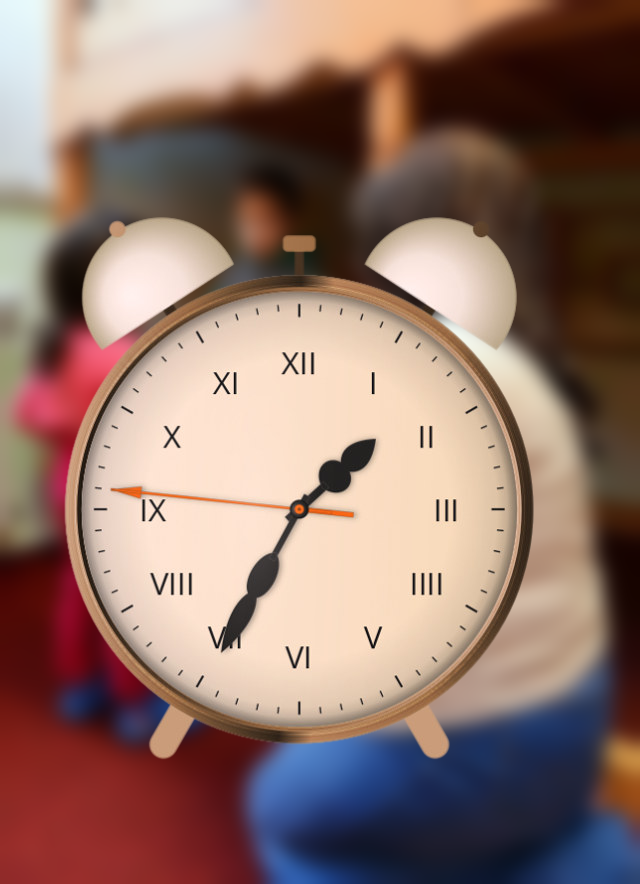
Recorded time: 1:34:46
